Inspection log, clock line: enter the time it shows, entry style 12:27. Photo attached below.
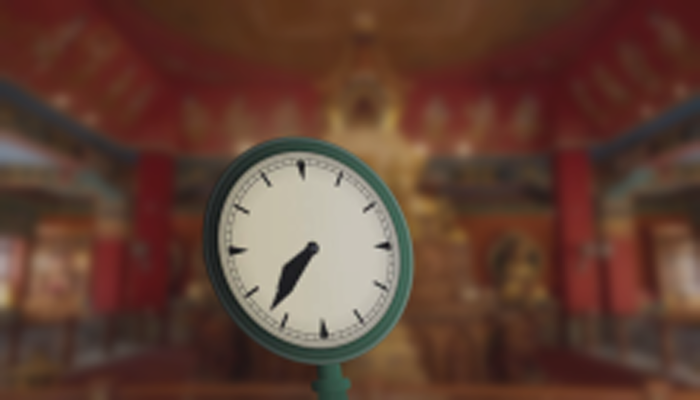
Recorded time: 7:37
